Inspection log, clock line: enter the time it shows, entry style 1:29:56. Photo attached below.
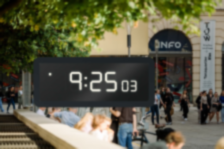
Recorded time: 9:25:03
